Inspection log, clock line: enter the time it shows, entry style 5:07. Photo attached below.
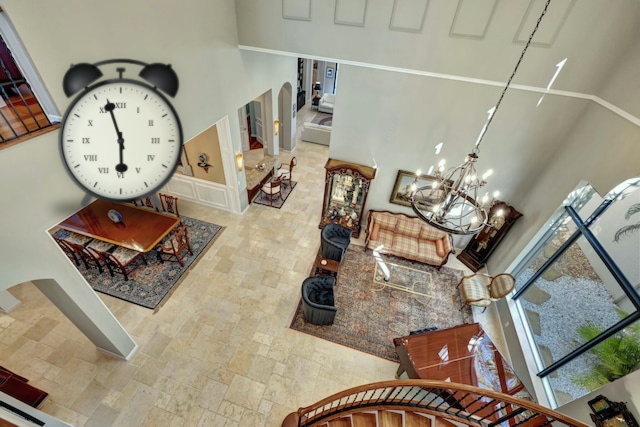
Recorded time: 5:57
